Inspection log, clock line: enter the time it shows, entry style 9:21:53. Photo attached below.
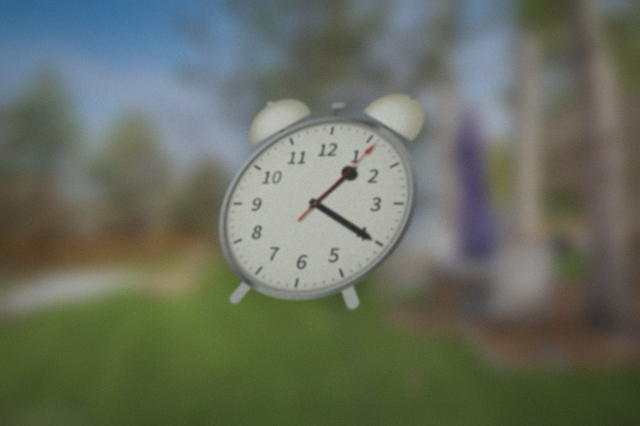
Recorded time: 1:20:06
